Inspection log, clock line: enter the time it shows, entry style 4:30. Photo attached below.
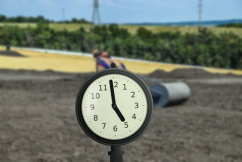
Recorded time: 4:59
